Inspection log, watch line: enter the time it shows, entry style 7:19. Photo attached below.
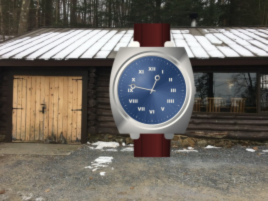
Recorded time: 12:47
